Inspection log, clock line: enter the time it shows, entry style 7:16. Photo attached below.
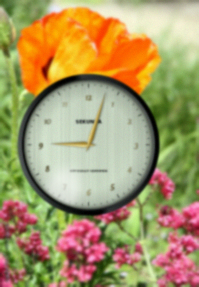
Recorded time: 9:03
